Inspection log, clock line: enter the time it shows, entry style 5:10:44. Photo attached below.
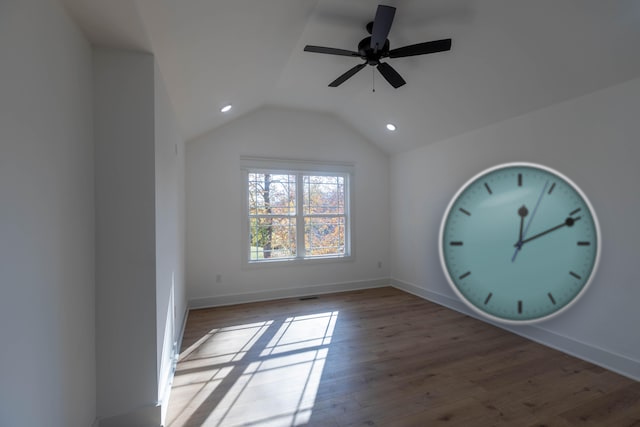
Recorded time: 12:11:04
